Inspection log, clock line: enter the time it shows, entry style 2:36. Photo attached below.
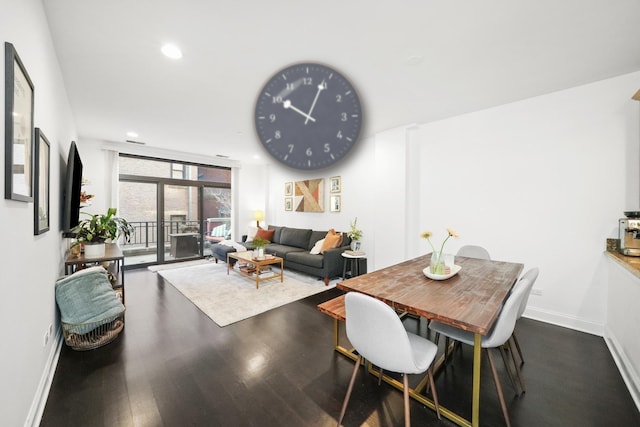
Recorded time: 10:04
